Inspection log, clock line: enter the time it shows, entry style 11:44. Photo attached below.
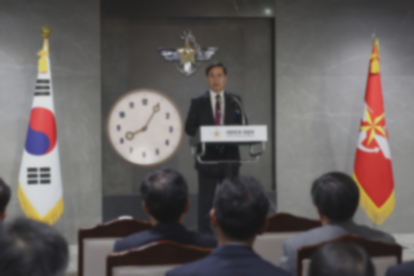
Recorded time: 8:05
